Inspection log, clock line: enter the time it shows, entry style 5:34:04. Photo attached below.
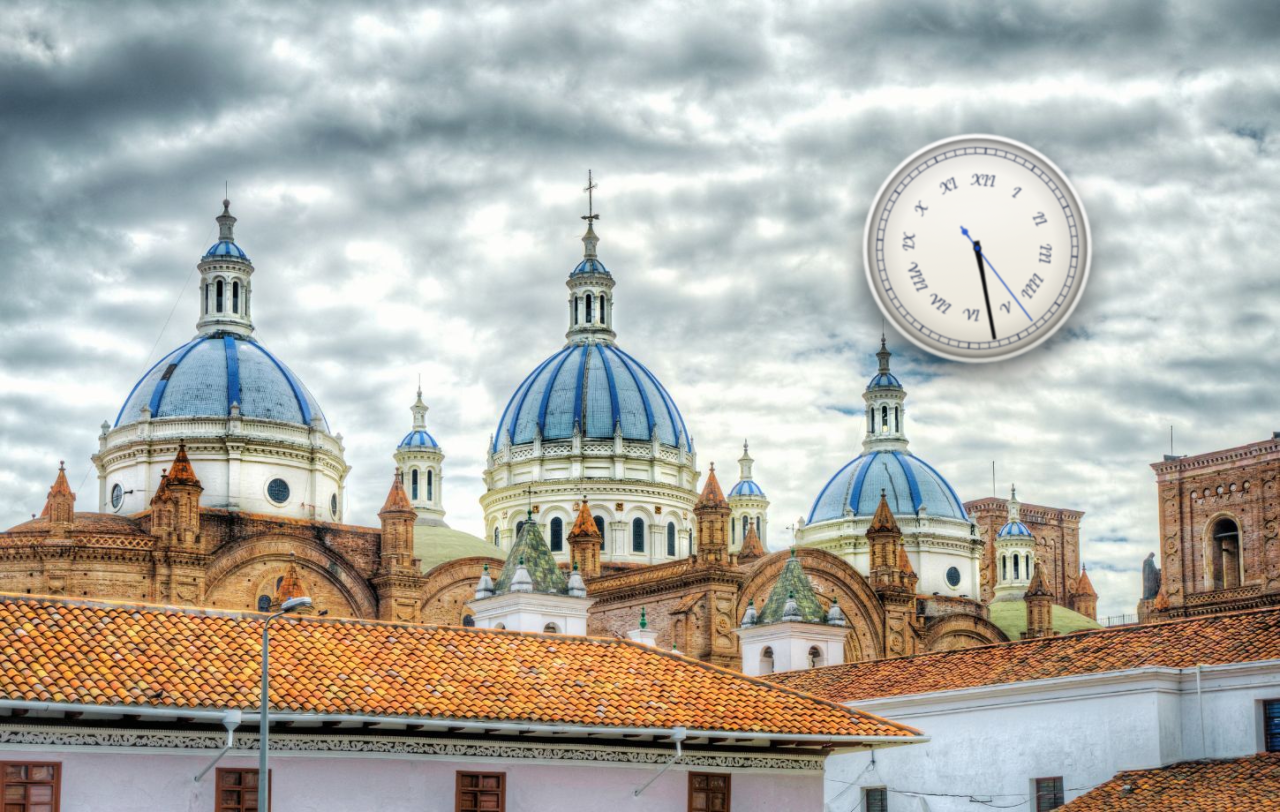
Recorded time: 5:27:23
